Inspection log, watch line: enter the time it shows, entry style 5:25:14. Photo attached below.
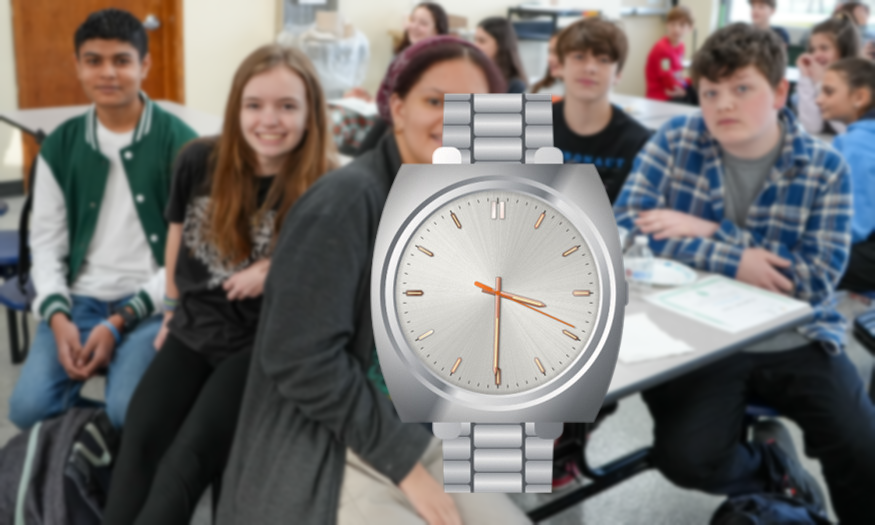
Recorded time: 3:30:19
